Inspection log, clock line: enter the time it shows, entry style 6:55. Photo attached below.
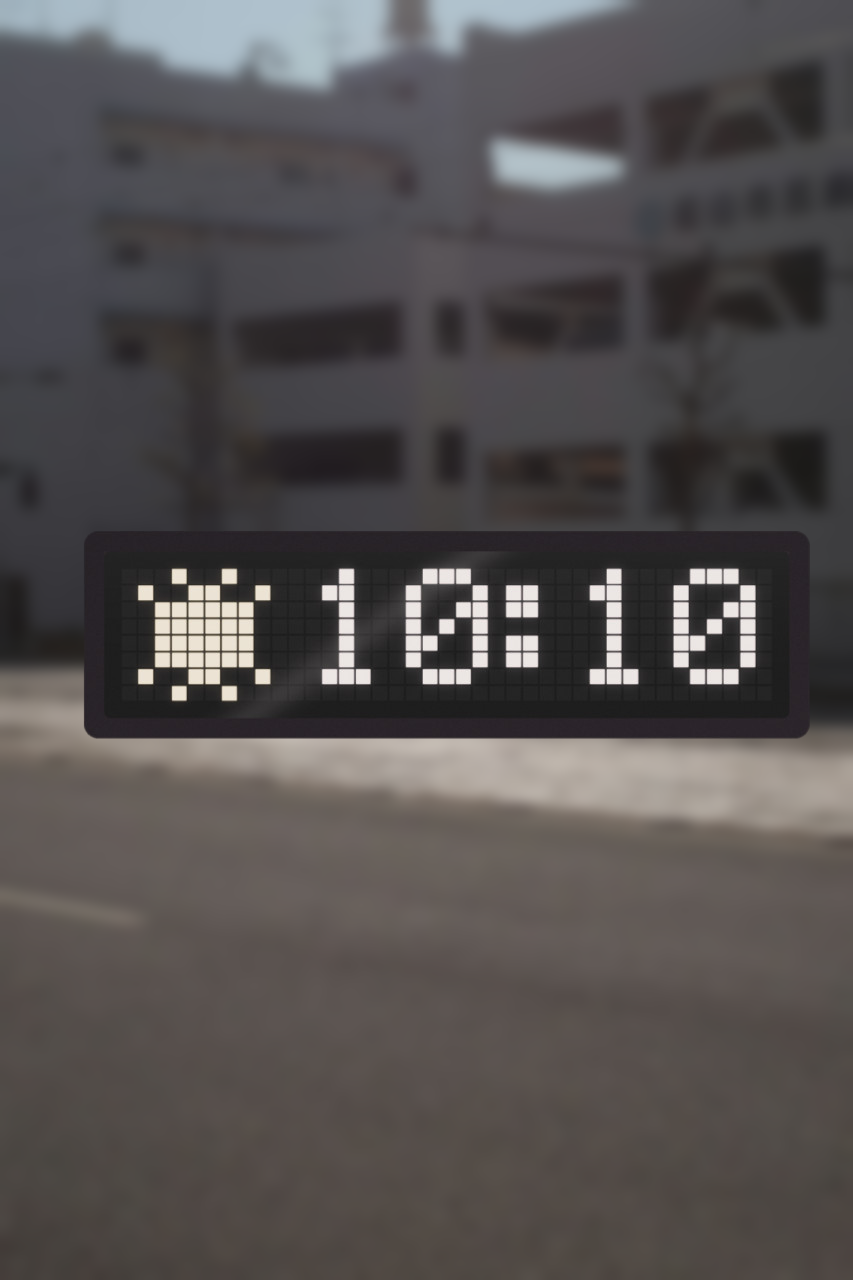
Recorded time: 10:10
